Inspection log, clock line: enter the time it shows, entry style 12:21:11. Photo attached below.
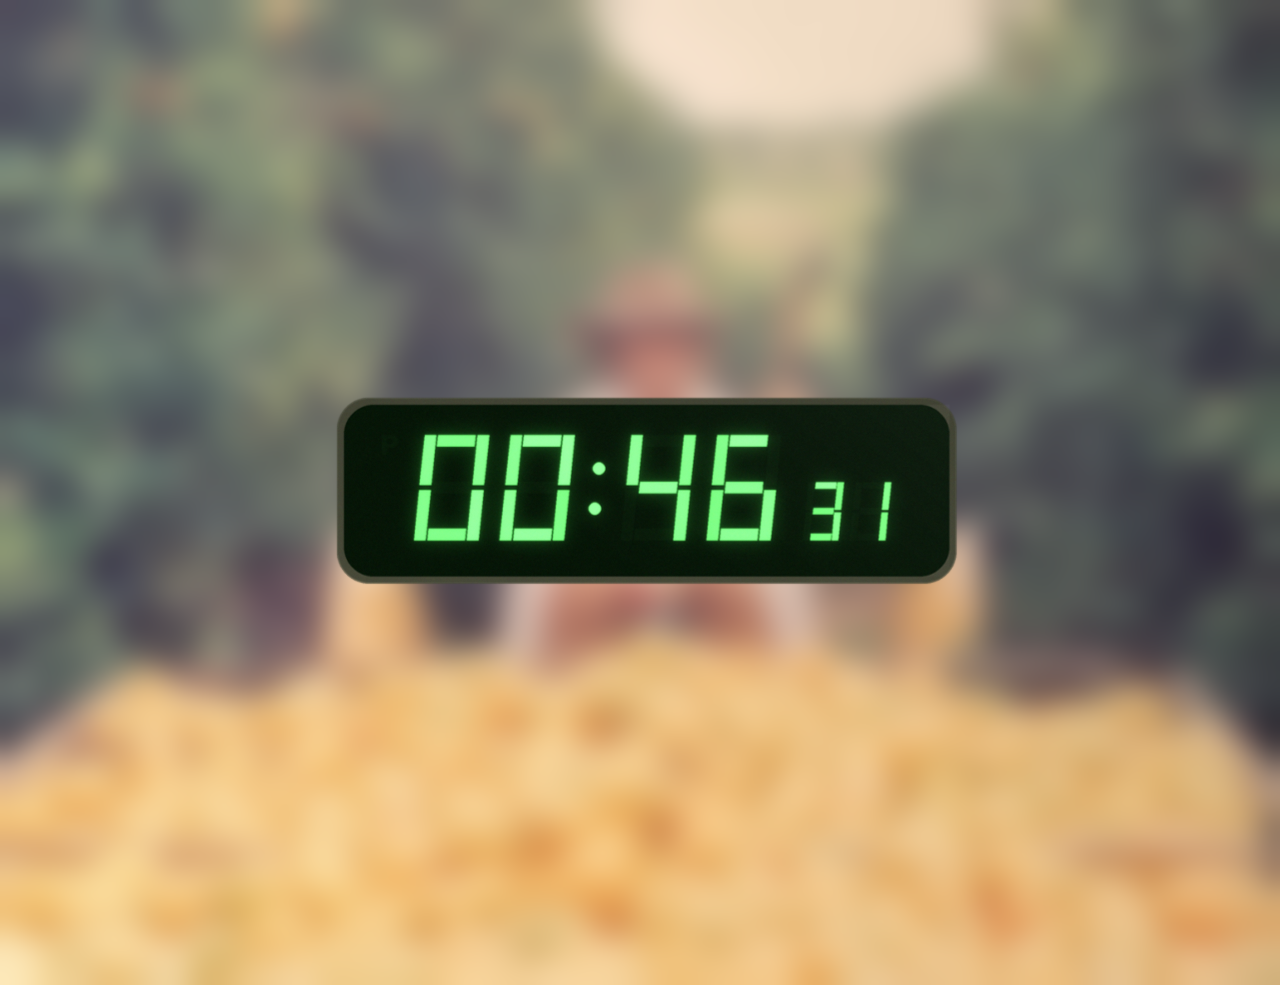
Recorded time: 0:46:31
